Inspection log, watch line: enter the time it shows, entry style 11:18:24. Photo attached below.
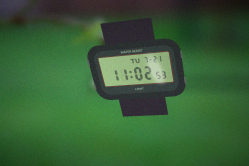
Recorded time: 11:02:53
